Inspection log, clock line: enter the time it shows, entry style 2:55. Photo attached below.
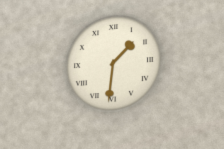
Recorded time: 1:31
